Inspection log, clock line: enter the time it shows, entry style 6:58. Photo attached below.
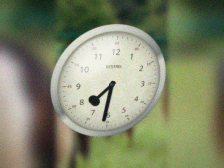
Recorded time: 7:31
